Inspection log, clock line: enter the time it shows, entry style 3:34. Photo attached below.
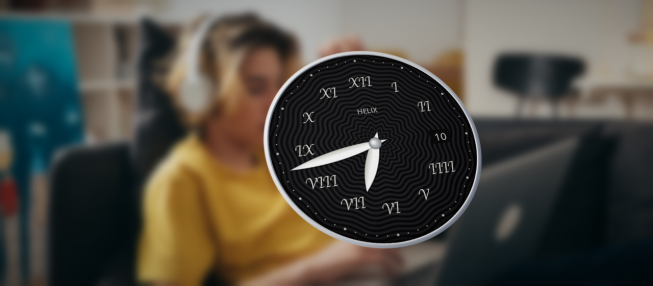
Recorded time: 6:43
